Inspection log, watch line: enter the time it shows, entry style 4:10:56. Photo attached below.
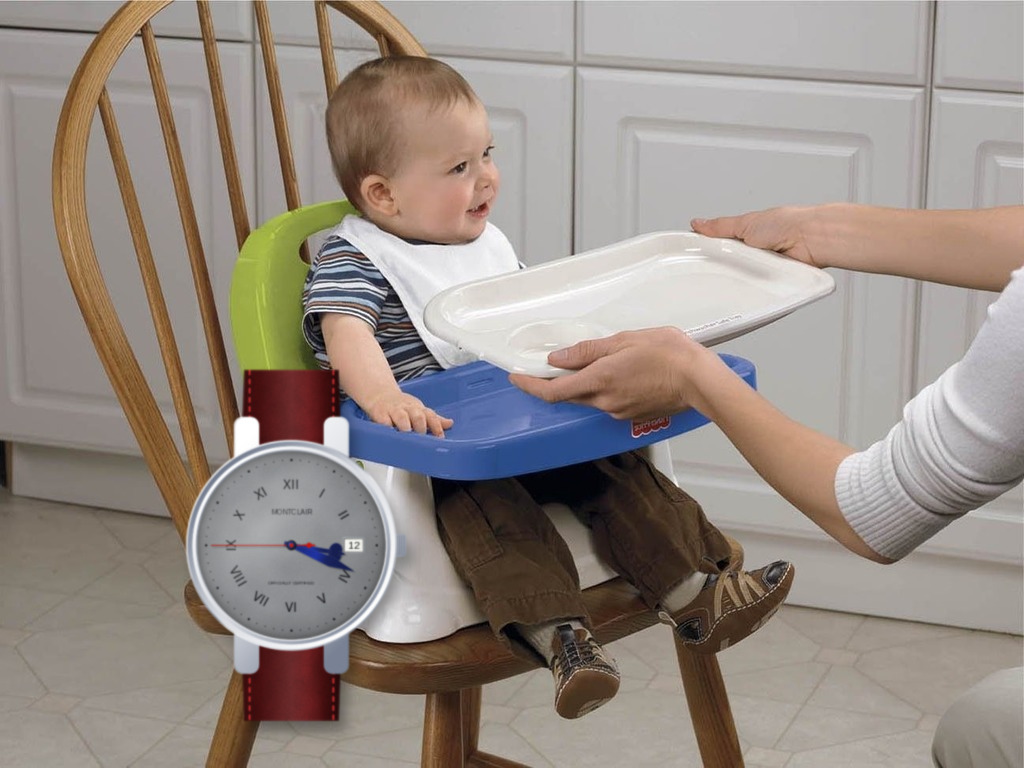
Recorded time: 3:18:45
